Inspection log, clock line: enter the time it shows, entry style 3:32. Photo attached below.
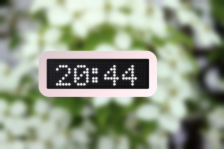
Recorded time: 20:44
